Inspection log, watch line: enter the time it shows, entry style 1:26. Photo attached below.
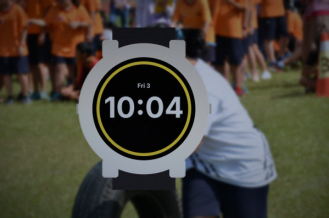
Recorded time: 10:04
